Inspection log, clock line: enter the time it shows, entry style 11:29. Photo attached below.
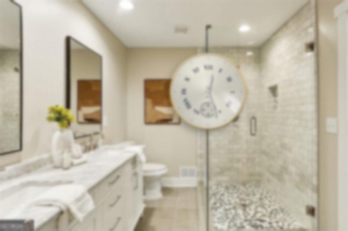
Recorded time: 12:27
